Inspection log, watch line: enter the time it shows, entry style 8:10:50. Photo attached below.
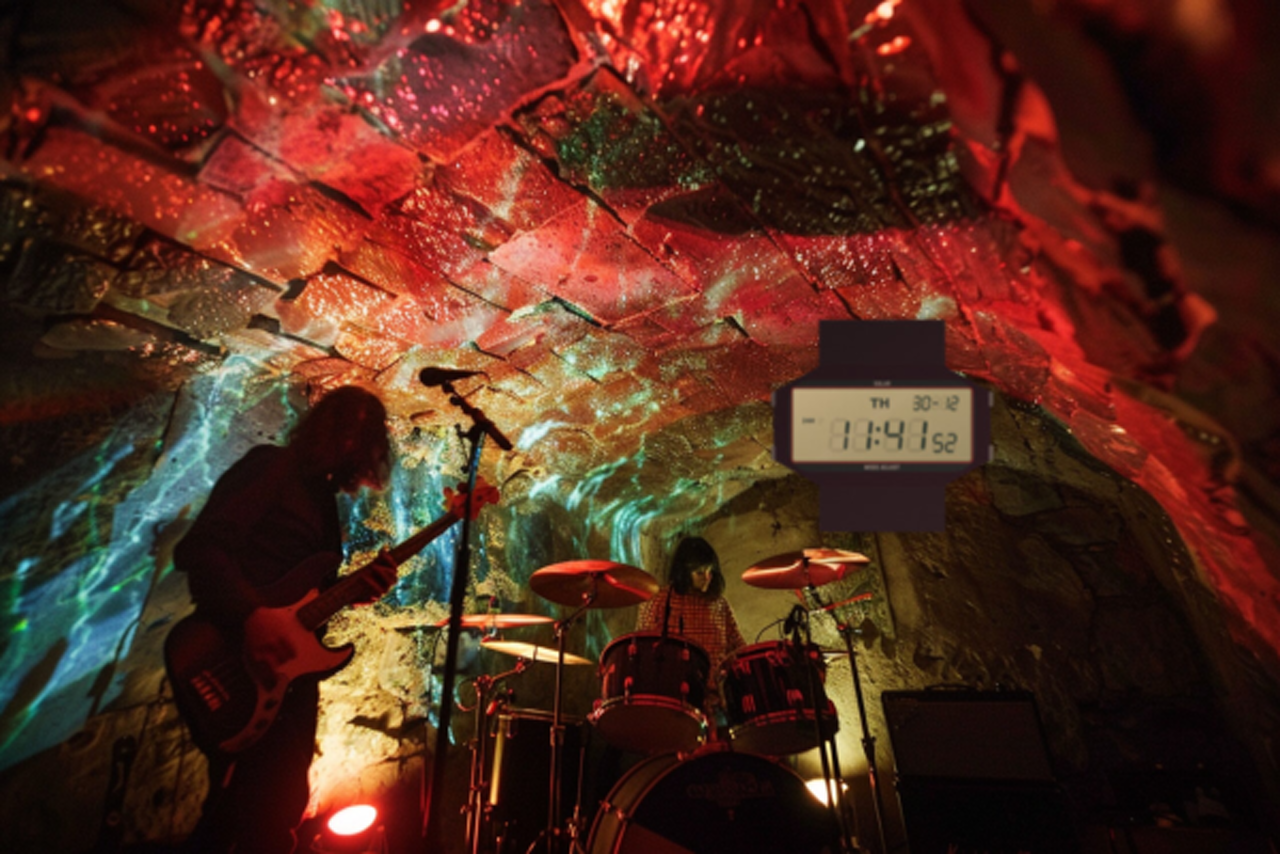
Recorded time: 11:41:52
